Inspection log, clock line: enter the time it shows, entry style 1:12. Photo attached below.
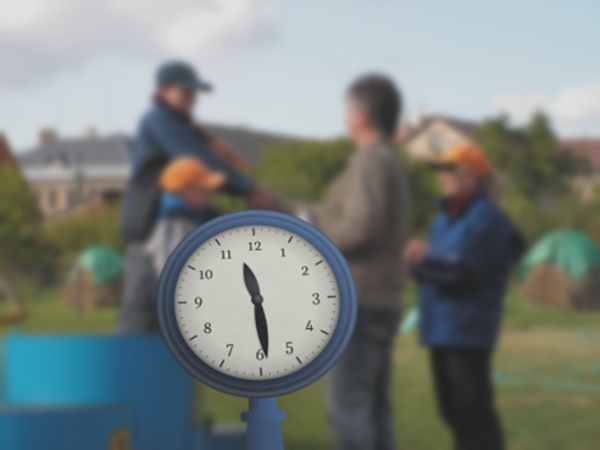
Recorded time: 11:29
